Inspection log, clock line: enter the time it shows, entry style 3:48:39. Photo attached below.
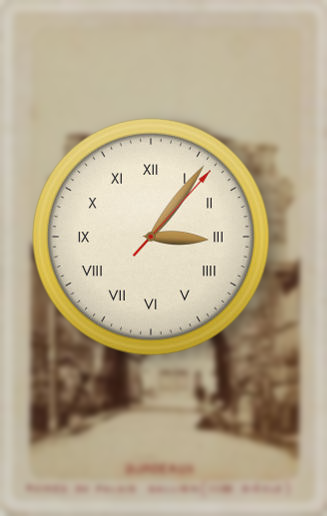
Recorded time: 3:06:07
